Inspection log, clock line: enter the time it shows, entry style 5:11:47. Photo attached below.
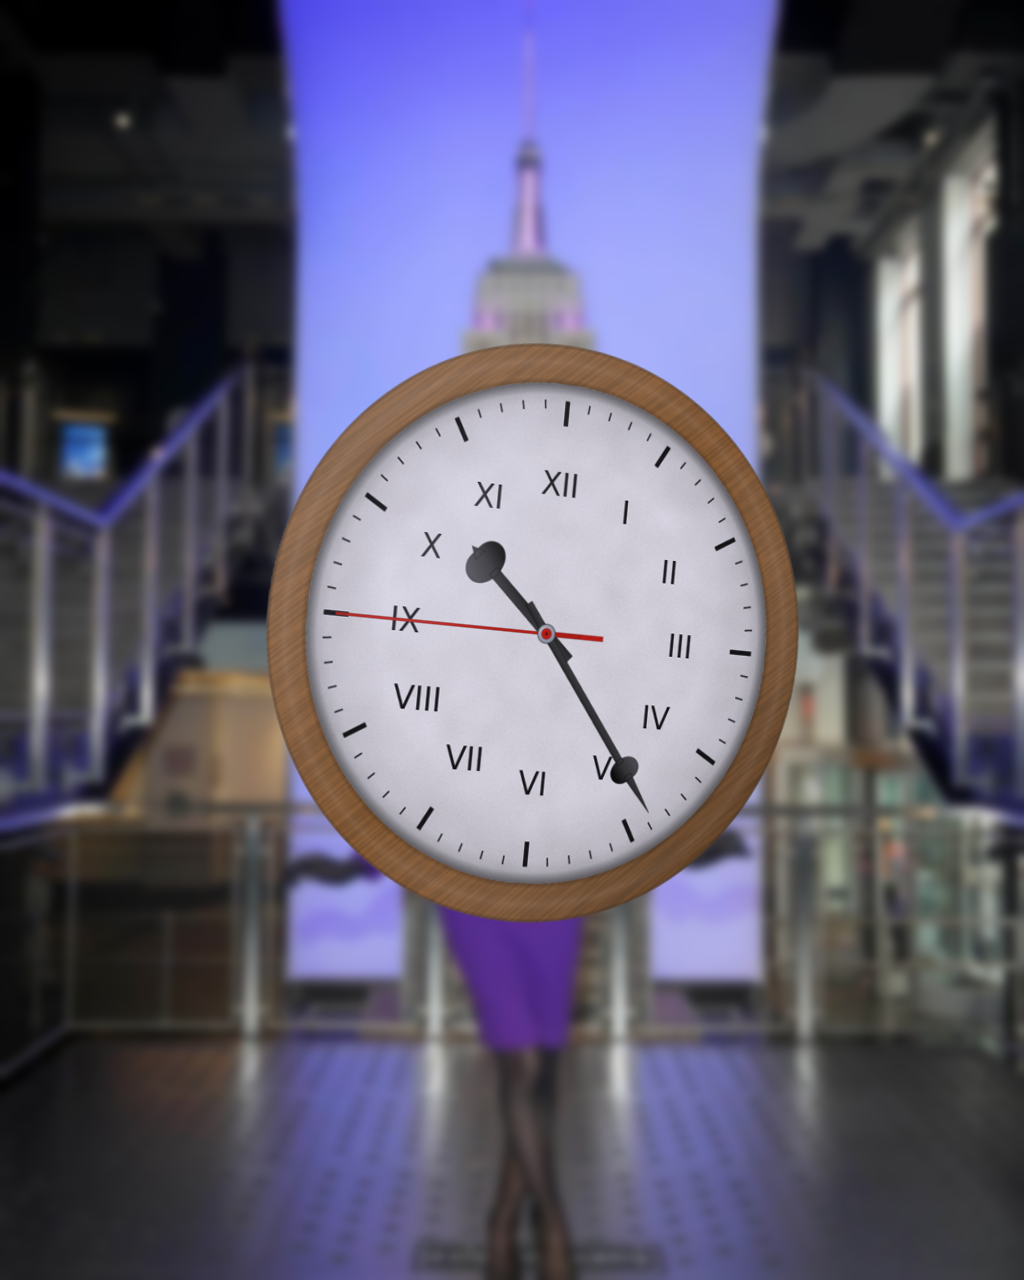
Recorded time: 10:23:45
